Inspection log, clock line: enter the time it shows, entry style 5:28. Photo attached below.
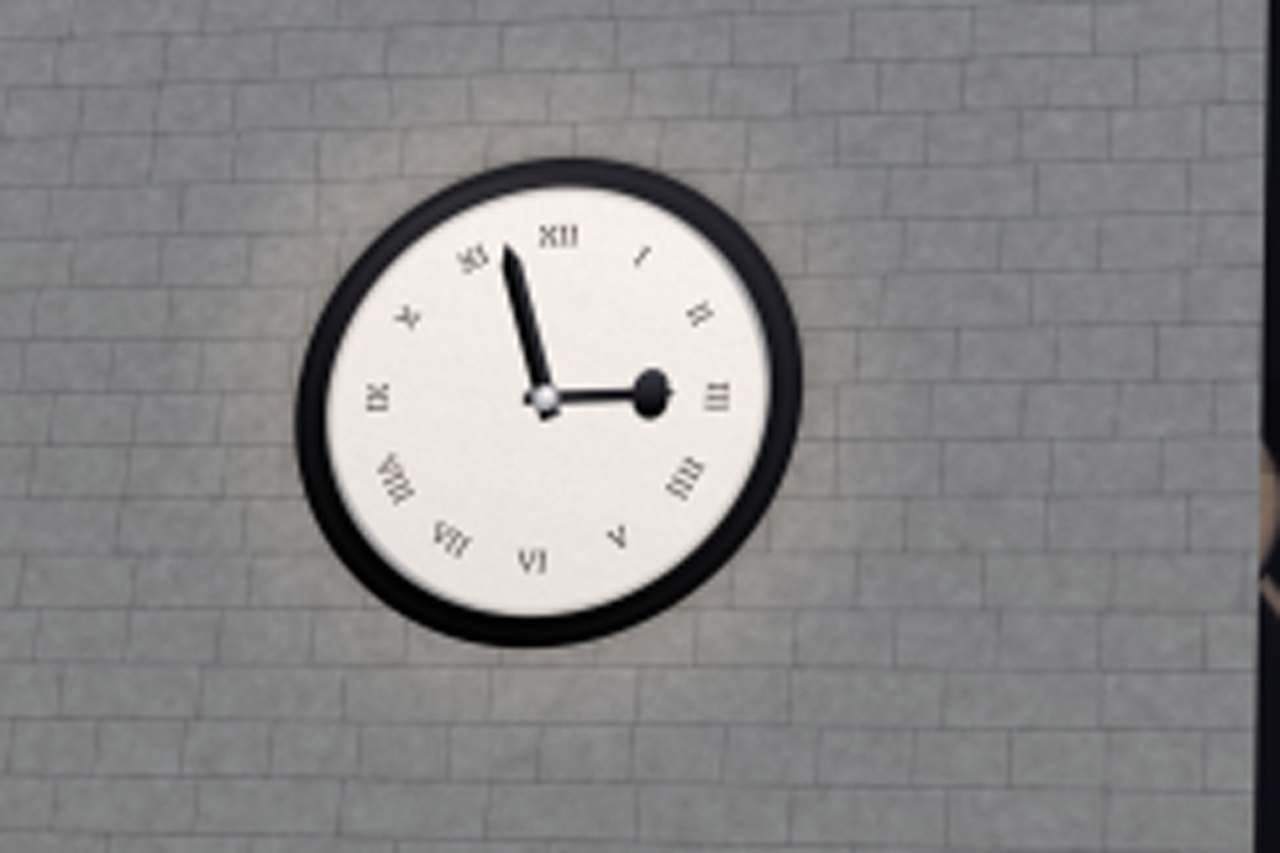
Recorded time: 2:57
